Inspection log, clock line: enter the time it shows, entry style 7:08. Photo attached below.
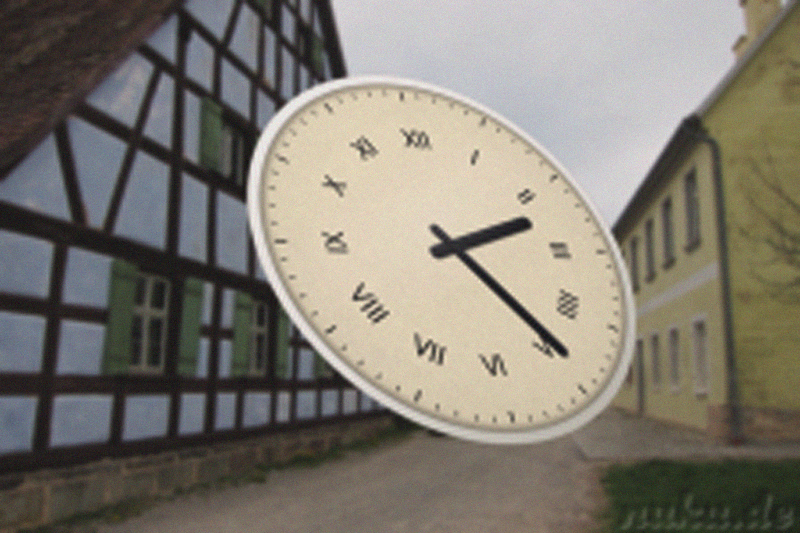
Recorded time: 2:24
